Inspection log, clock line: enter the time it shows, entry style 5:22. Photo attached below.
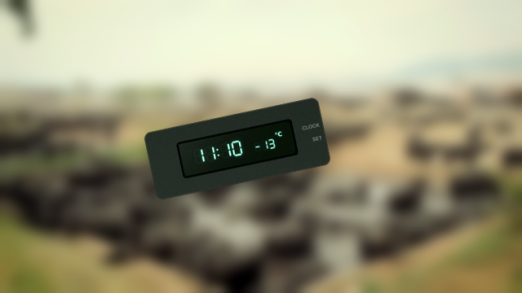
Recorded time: 11:10
